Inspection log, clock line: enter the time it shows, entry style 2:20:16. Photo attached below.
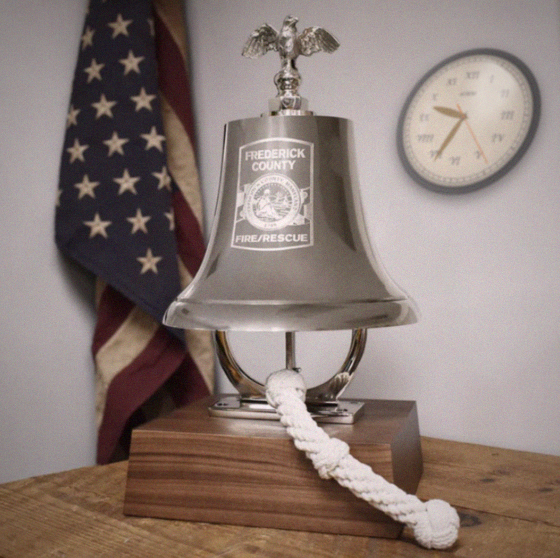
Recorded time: 9:34:24
